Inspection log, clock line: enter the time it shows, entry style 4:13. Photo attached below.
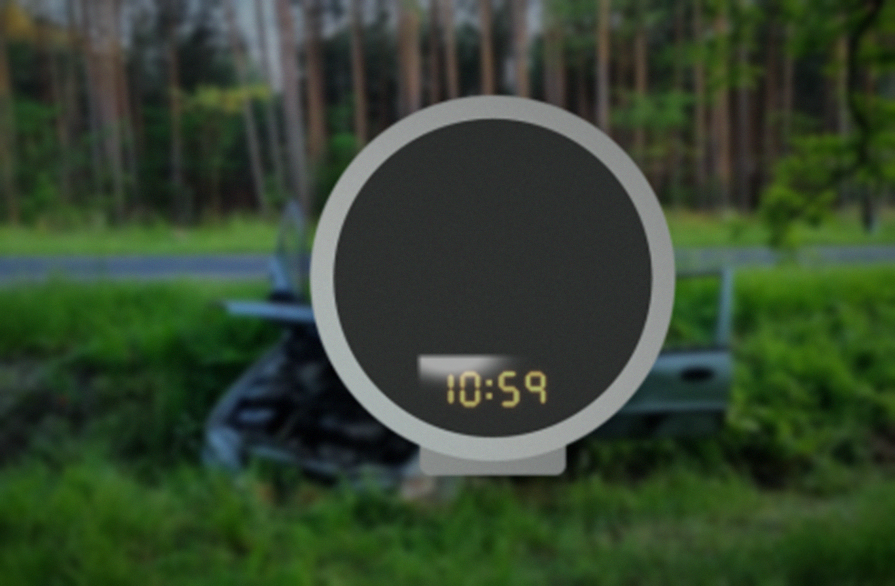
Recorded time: 10:59
